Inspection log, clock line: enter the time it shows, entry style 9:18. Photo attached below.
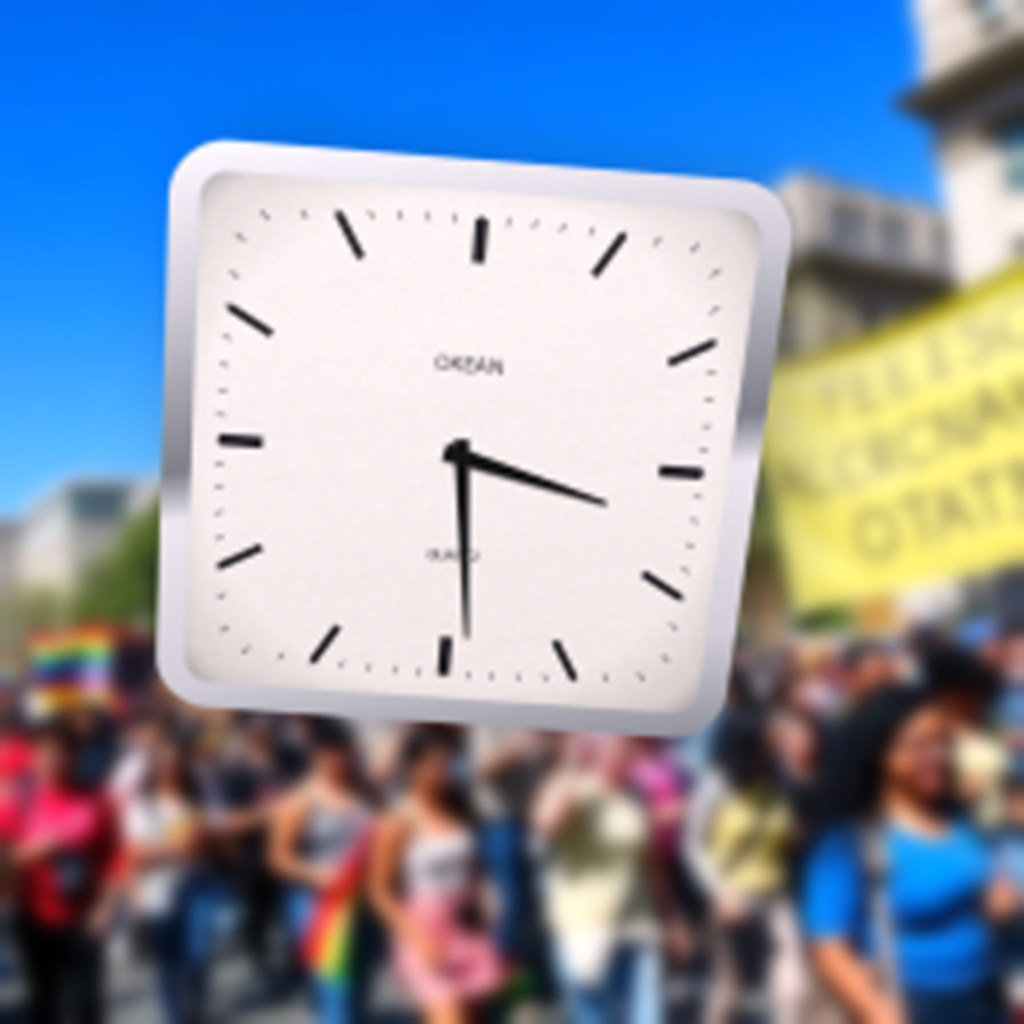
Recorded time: 3:29
